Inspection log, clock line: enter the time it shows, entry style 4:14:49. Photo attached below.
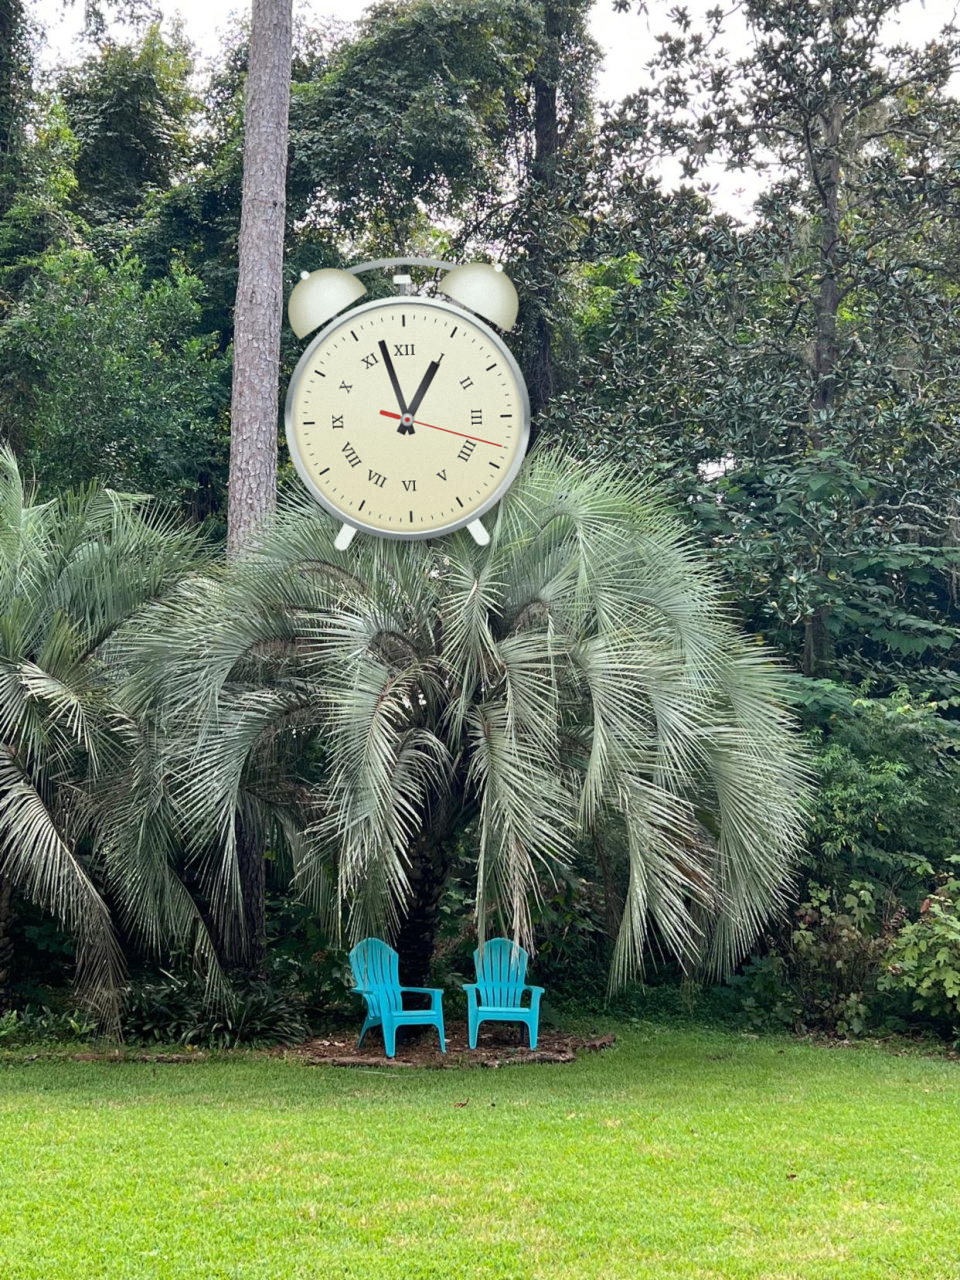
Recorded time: 12:57:18
